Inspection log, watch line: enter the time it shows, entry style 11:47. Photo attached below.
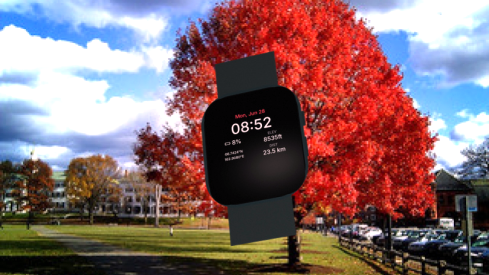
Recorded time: 8:52
